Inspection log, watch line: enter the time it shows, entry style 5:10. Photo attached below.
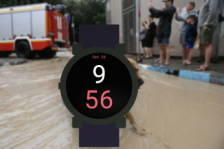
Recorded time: 9:56
